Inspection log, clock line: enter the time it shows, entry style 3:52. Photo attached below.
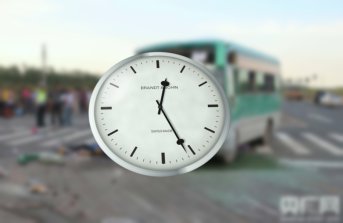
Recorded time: 12:26
